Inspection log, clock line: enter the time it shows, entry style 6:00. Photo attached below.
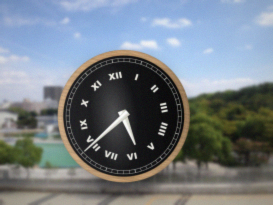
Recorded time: 5:40
